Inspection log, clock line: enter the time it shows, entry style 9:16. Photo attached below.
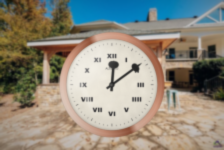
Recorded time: 12:09
